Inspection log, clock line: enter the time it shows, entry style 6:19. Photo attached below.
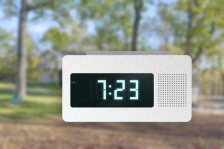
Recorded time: 7:23
